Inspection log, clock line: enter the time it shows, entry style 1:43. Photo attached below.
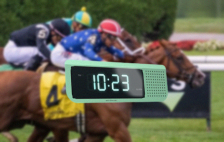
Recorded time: 10:23
